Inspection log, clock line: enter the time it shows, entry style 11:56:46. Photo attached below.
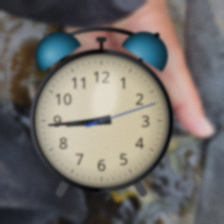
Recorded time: 8:44:12
